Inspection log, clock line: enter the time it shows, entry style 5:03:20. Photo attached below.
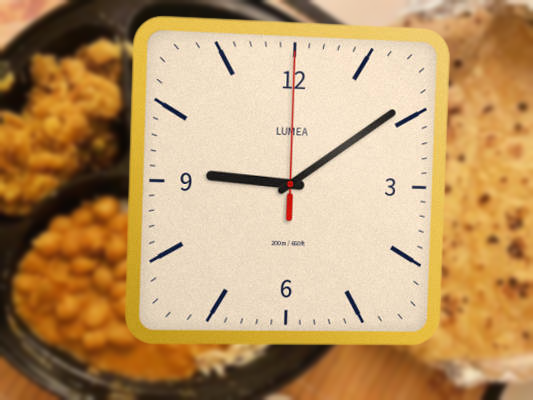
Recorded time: 9:09:00
